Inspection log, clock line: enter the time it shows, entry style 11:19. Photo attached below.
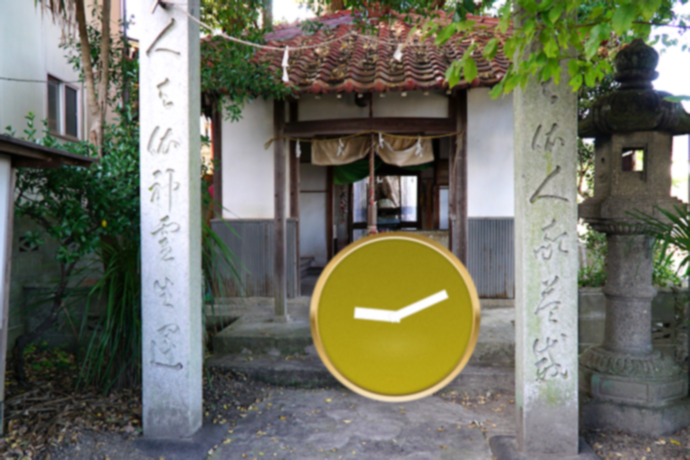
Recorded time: 9:11
